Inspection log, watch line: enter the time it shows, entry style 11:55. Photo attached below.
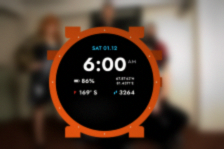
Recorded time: 6:00
